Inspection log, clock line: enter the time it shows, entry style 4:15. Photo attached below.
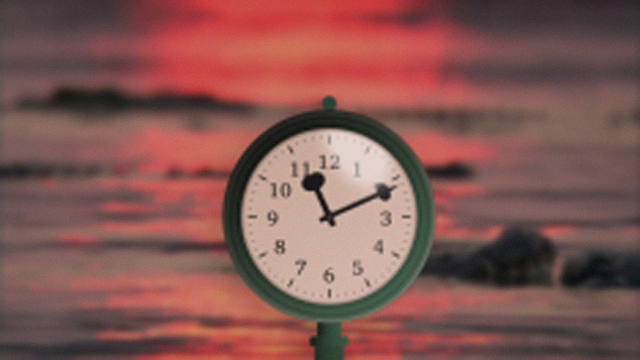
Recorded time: 11:11
